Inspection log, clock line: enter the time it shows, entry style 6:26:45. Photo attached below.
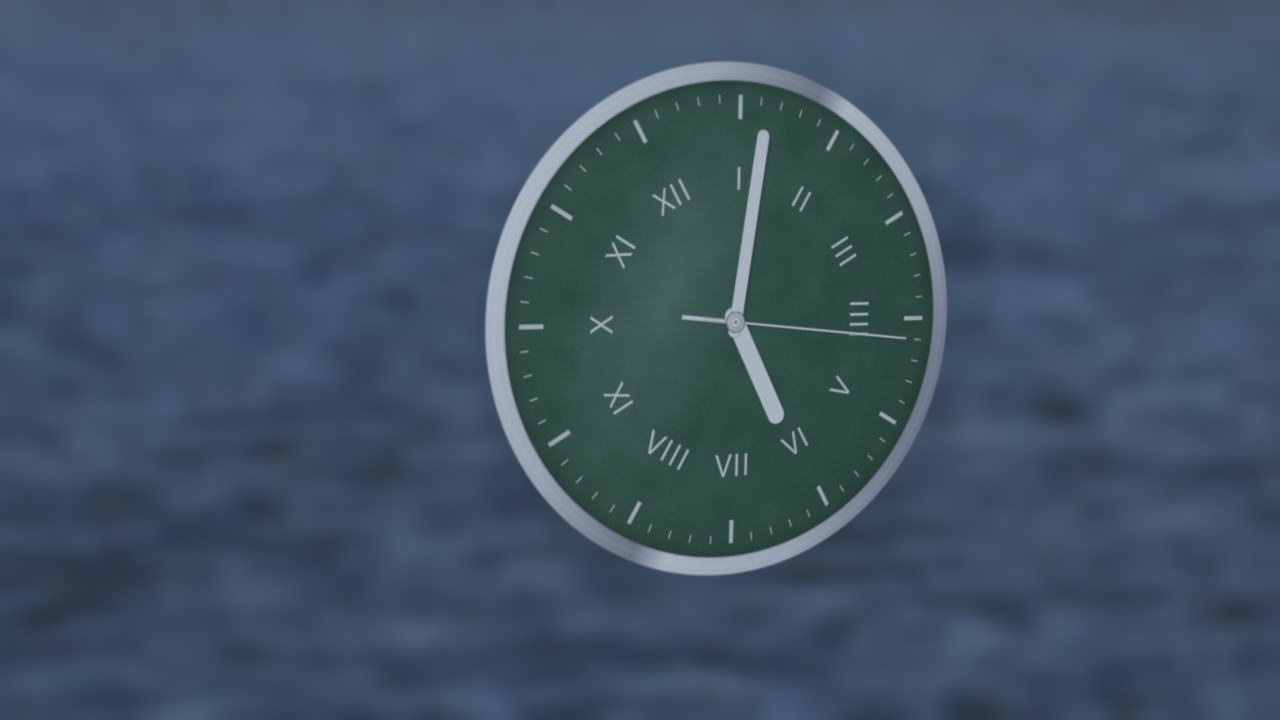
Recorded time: 6:06:21
